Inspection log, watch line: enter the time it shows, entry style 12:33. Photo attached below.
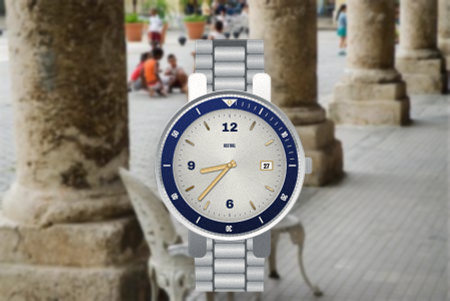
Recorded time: 8:37
